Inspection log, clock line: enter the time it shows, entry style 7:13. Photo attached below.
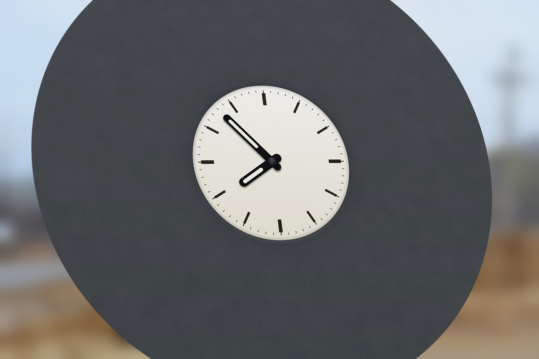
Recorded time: 7:53
